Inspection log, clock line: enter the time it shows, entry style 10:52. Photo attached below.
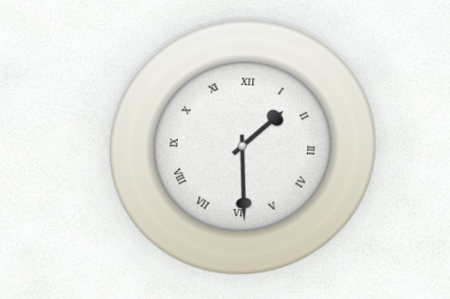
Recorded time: 1:29
